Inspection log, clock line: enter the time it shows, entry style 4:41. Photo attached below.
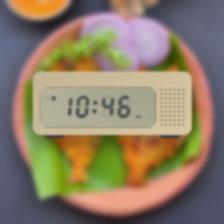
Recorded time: 10:46
